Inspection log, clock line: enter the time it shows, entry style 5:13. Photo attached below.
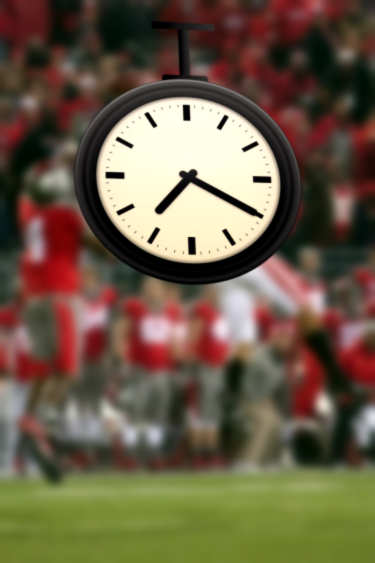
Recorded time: 7:20
